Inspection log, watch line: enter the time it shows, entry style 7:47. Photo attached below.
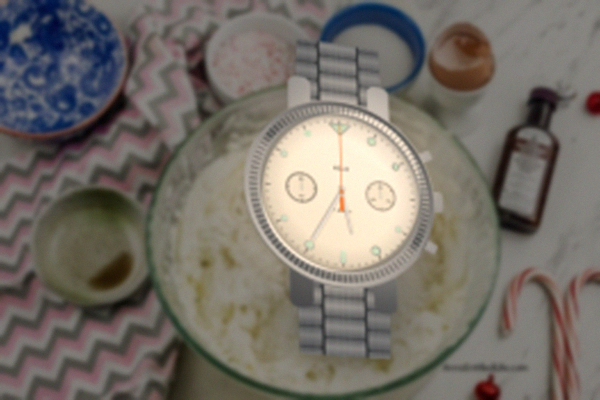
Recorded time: 5:35
